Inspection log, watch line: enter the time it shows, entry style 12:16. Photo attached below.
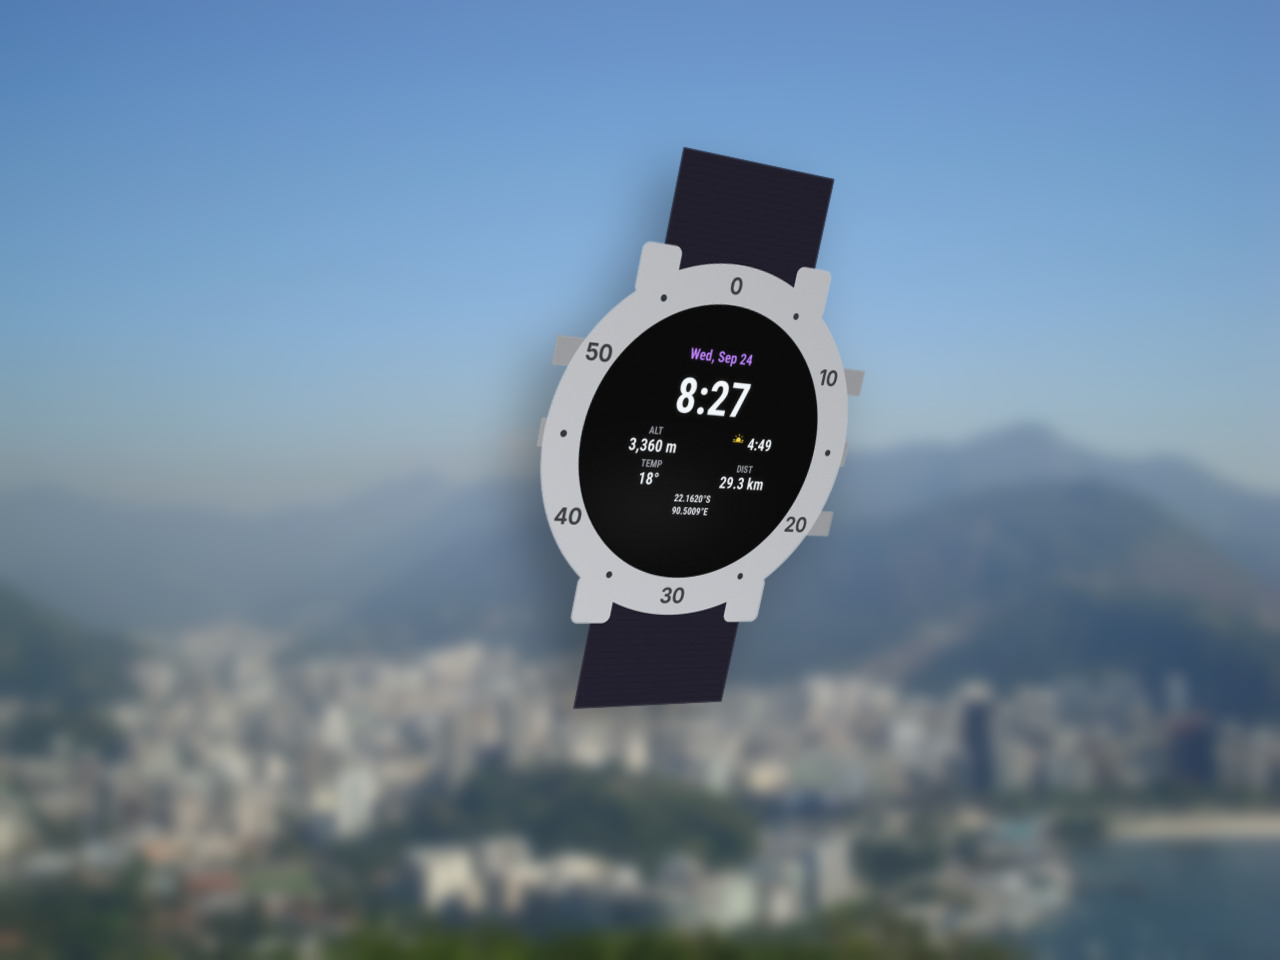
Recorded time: 8:27
